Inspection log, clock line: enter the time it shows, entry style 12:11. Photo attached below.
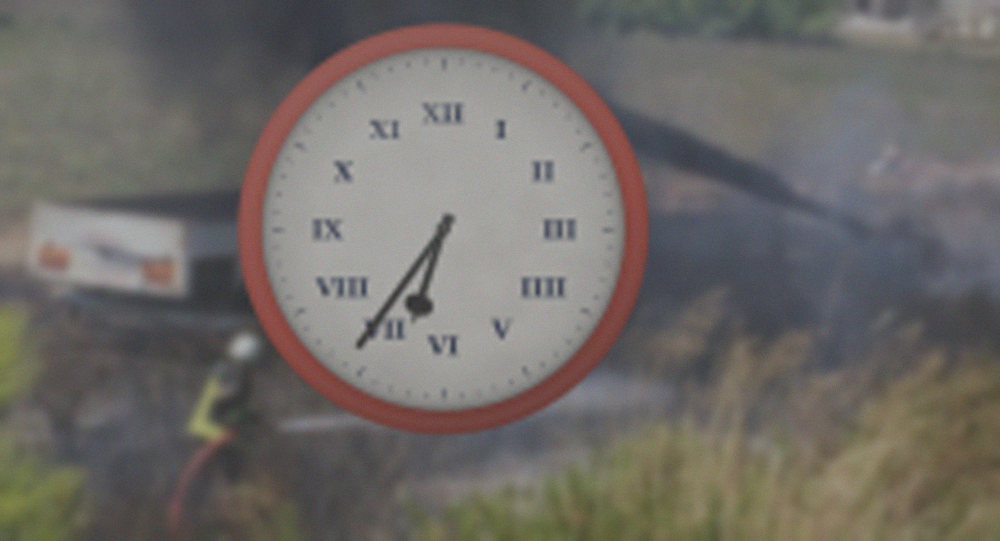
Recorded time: 6:36
